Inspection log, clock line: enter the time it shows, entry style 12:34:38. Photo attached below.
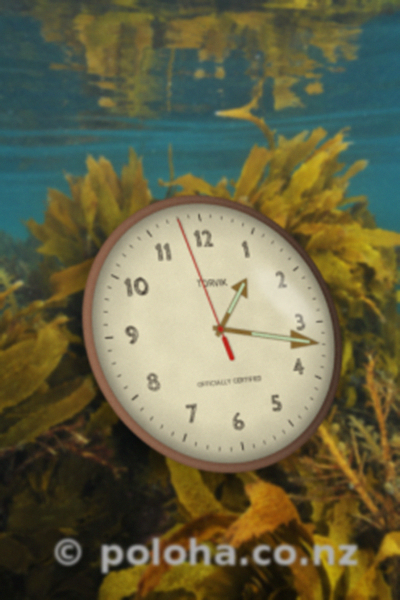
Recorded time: 1:16:58
